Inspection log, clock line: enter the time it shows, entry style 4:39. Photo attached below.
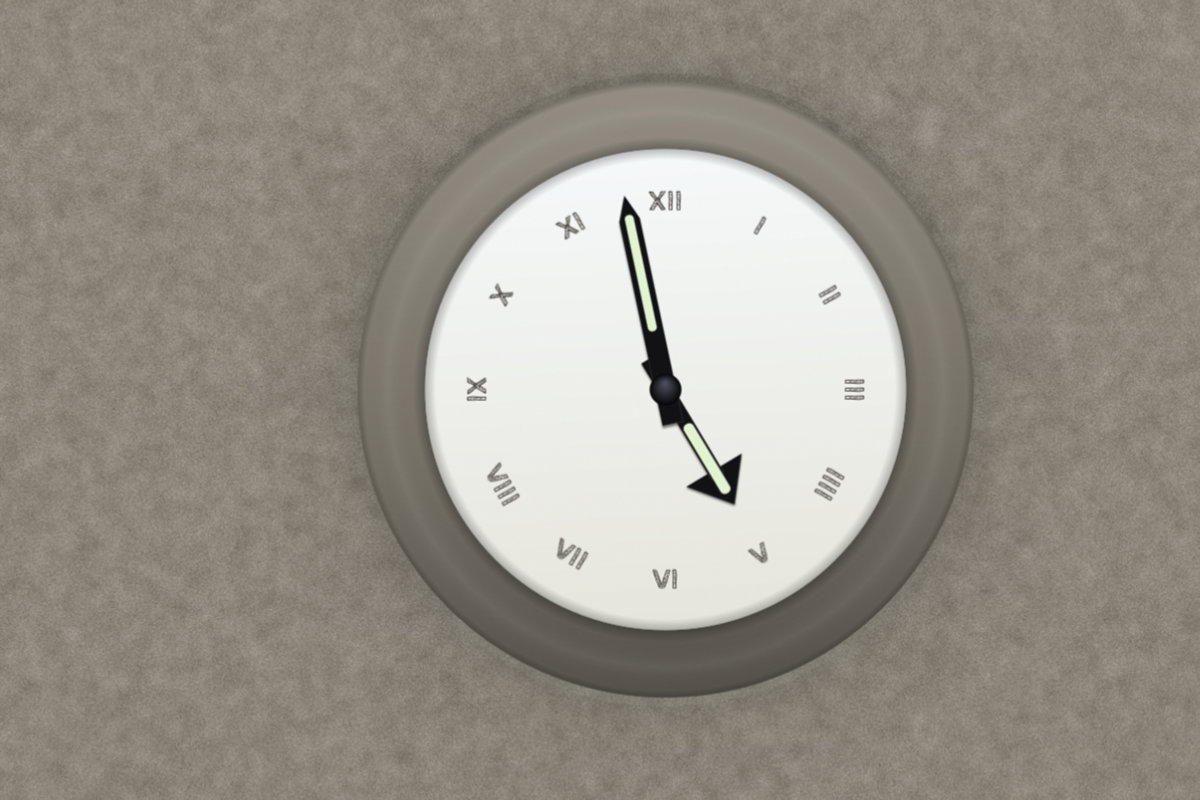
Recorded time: 4:58
